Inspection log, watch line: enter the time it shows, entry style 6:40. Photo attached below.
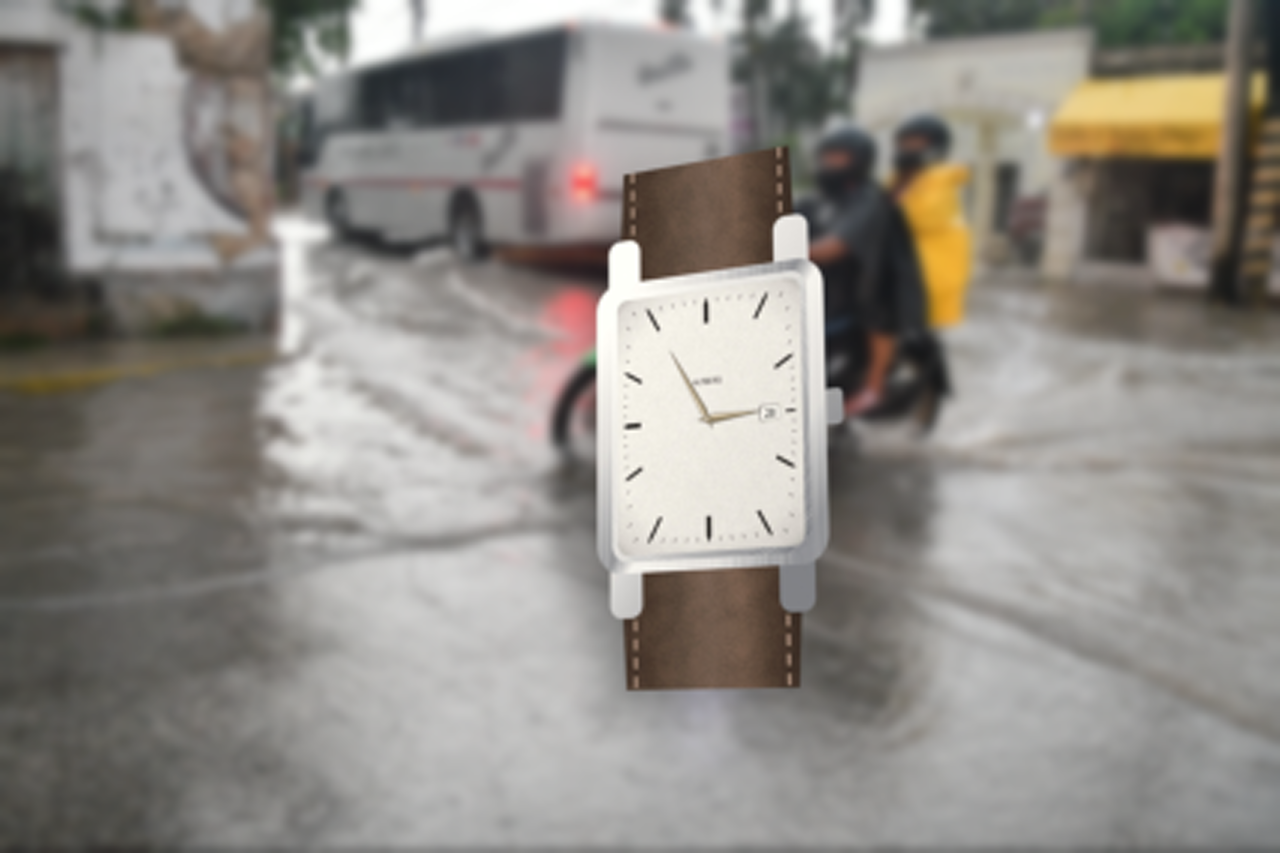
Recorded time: 2:55
